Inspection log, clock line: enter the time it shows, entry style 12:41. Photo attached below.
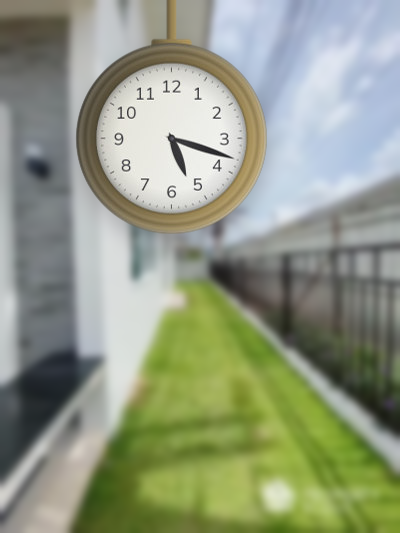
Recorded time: 5:18
